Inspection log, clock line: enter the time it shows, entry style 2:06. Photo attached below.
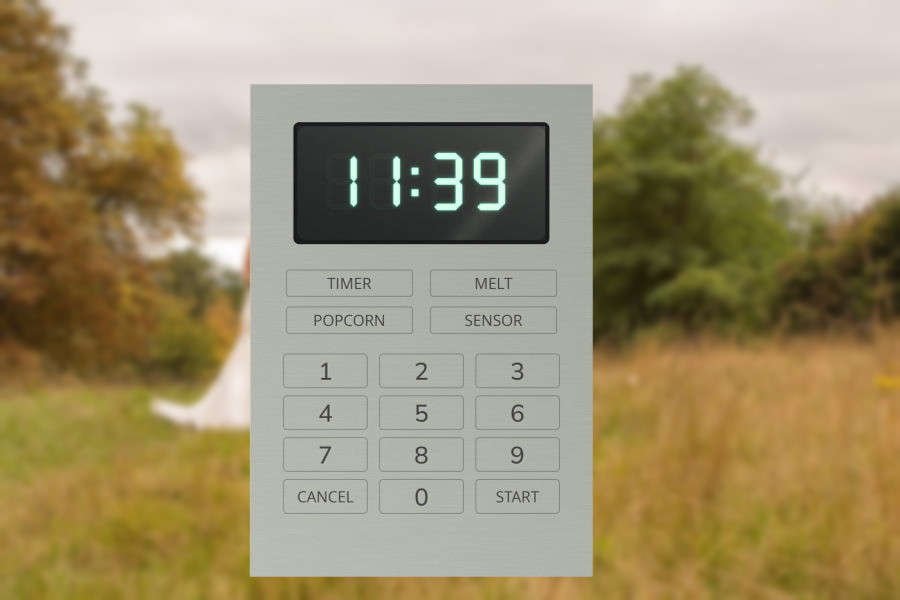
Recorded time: 11:39
